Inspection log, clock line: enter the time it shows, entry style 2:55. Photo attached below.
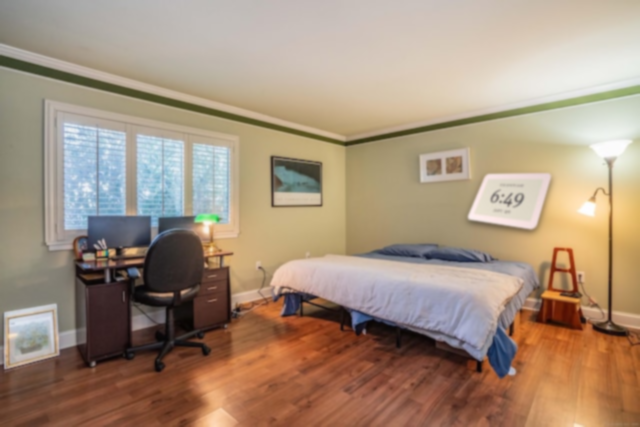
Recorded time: 6:49
